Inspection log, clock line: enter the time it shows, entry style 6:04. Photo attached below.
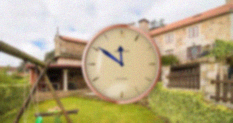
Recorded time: 11:51
